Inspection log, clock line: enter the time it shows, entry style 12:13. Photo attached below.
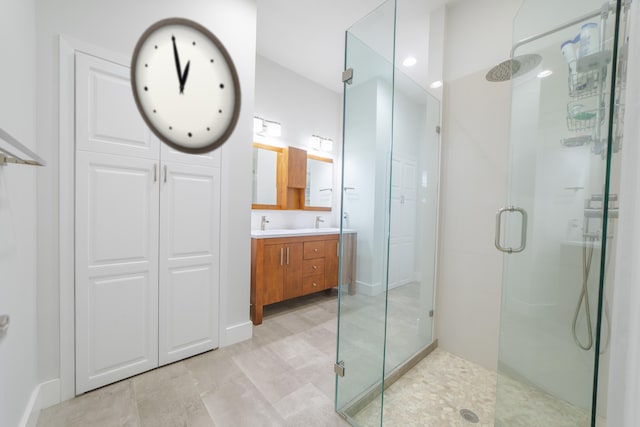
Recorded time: 1:00
